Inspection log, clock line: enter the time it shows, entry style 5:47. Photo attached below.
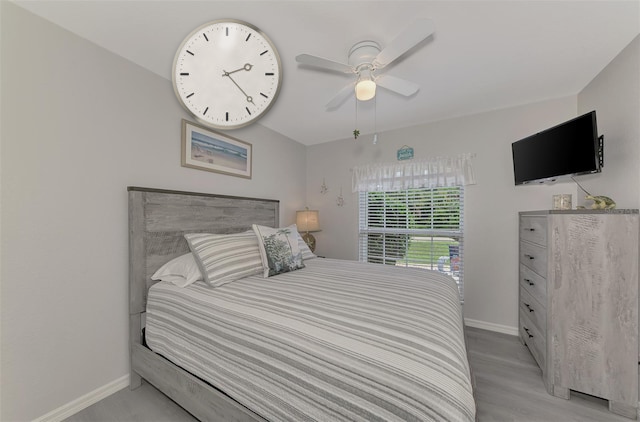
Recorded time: 2:23
